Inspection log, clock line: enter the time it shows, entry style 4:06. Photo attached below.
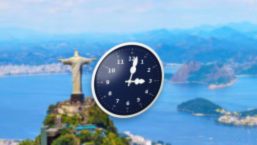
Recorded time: 3:02
